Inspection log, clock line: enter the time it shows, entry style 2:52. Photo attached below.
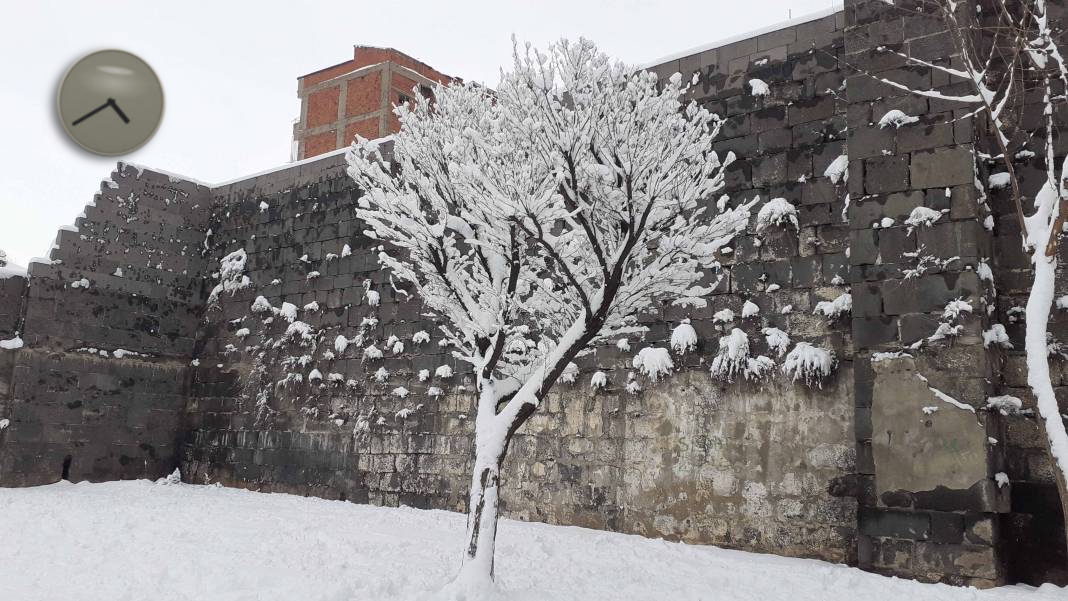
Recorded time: 4:40
